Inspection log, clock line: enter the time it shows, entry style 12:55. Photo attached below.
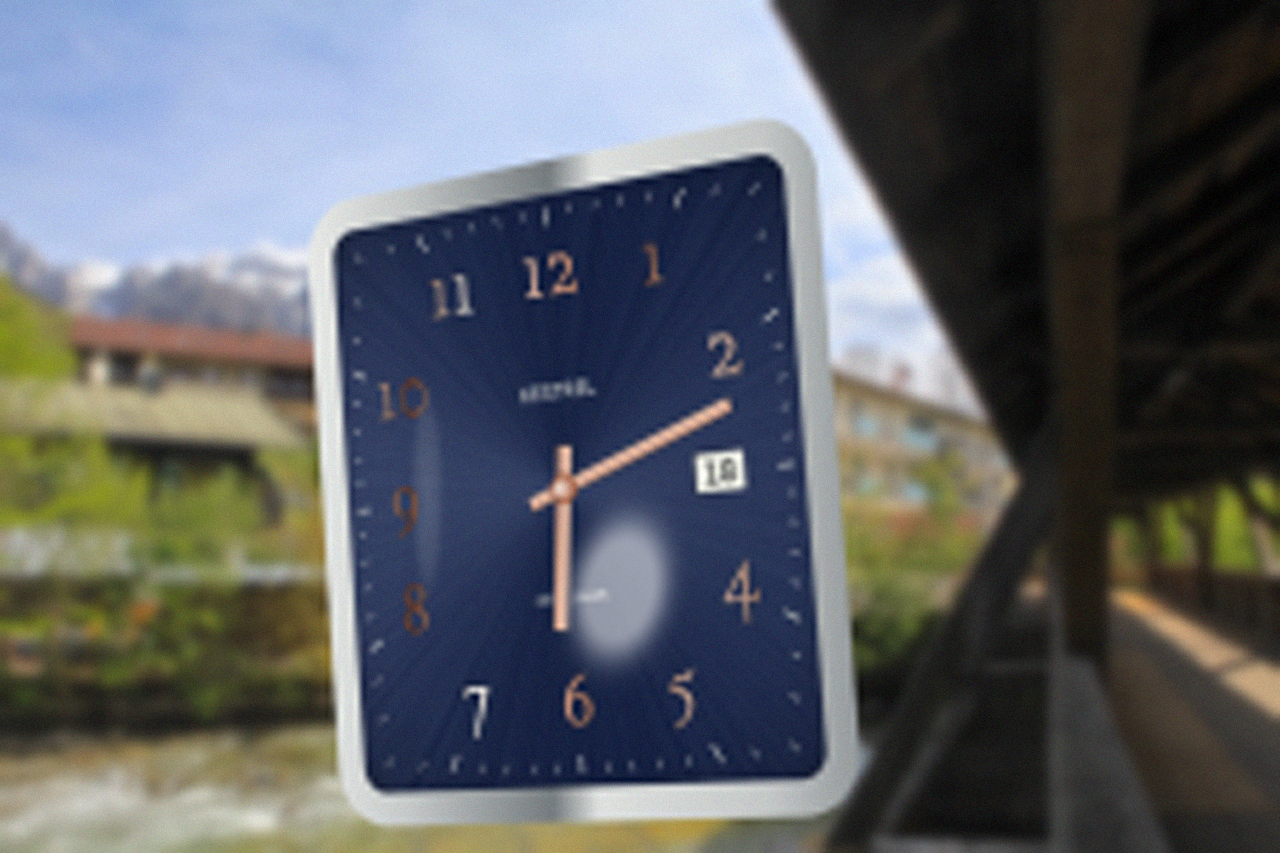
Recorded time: 6:12
